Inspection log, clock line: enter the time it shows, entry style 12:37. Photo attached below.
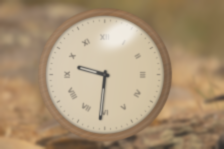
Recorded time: 9:31
